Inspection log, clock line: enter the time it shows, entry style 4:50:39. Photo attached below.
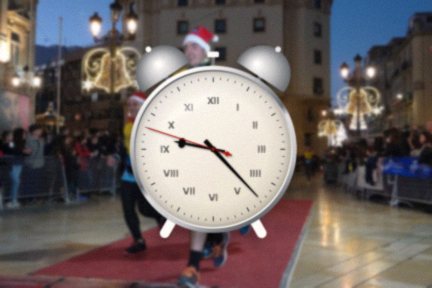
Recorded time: 9:22:48
